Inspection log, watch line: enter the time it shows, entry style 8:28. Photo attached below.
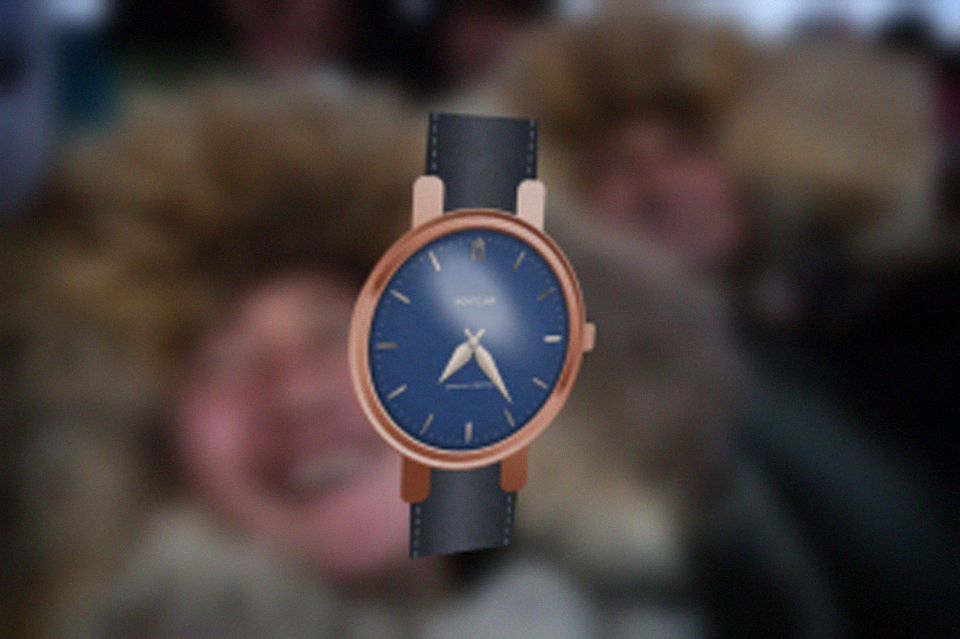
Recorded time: 7:24
